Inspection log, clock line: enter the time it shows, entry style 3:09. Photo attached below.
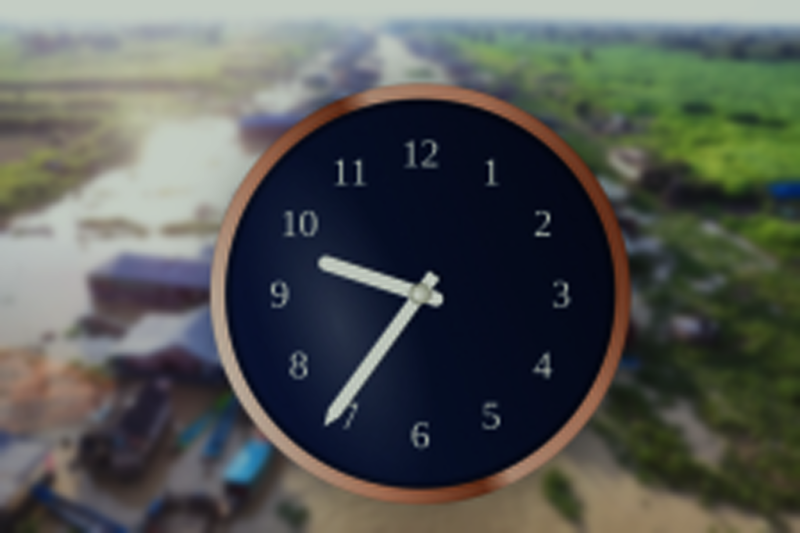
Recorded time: 9:36
